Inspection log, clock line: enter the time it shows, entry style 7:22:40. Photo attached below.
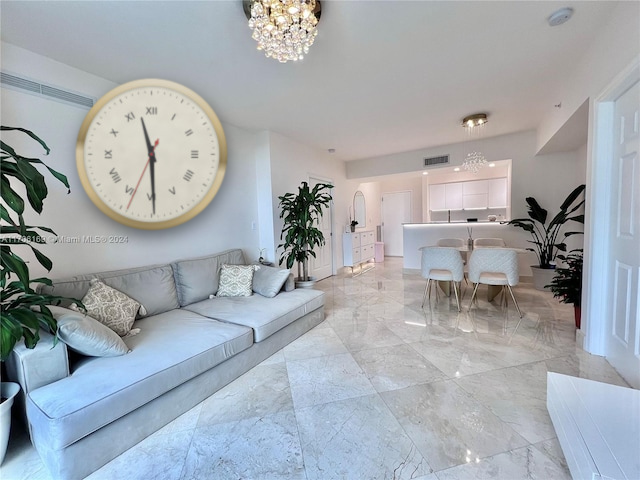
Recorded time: 11:29:34
